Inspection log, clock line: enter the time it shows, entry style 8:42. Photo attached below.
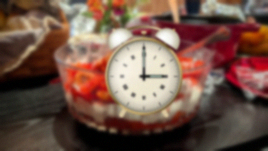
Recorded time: 3:00
